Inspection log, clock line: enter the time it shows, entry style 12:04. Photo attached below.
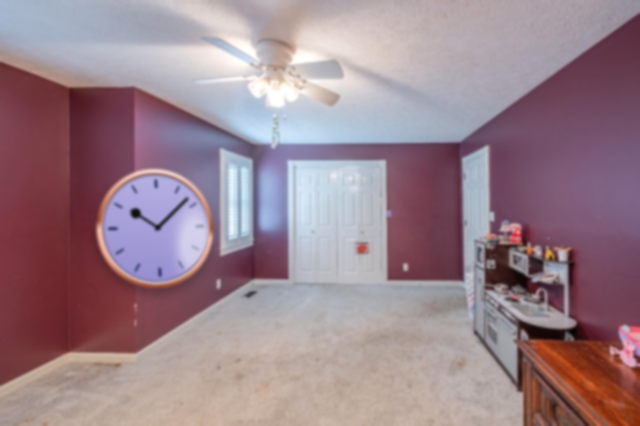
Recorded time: 10:08
